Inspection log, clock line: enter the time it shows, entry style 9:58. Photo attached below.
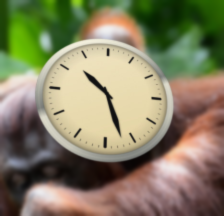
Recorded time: 10:27
